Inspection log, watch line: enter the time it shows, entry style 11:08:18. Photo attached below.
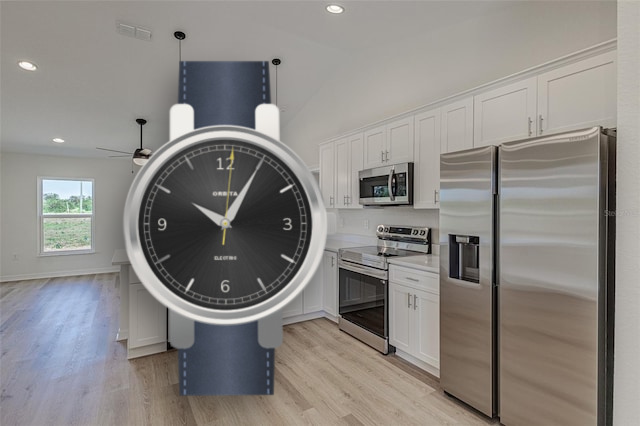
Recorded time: 10:05:01
